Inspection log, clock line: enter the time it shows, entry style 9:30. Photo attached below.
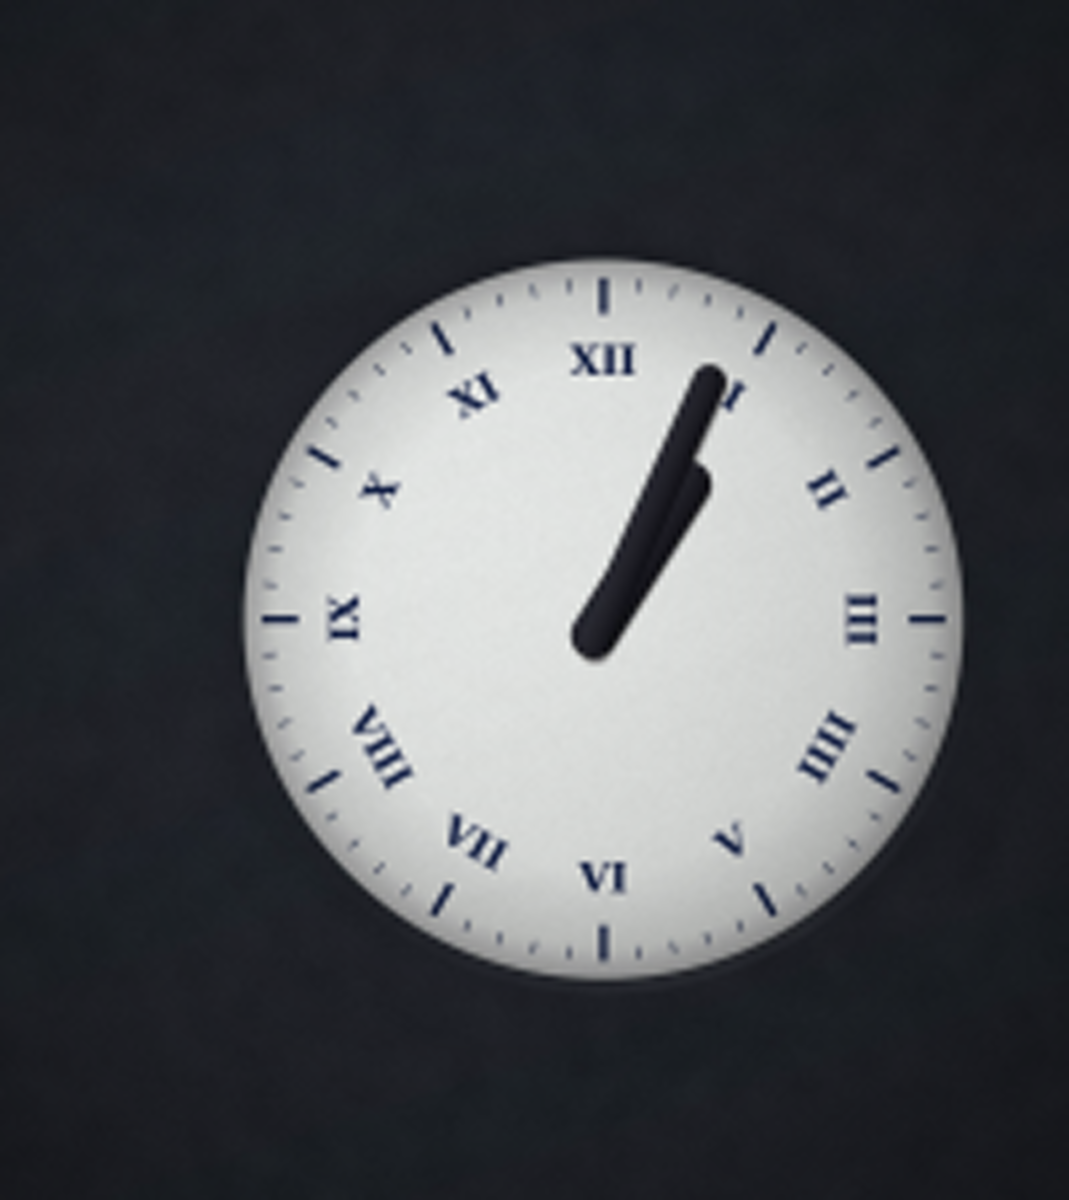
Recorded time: 1:04
